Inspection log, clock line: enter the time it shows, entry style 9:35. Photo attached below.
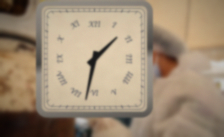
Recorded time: 1:32
